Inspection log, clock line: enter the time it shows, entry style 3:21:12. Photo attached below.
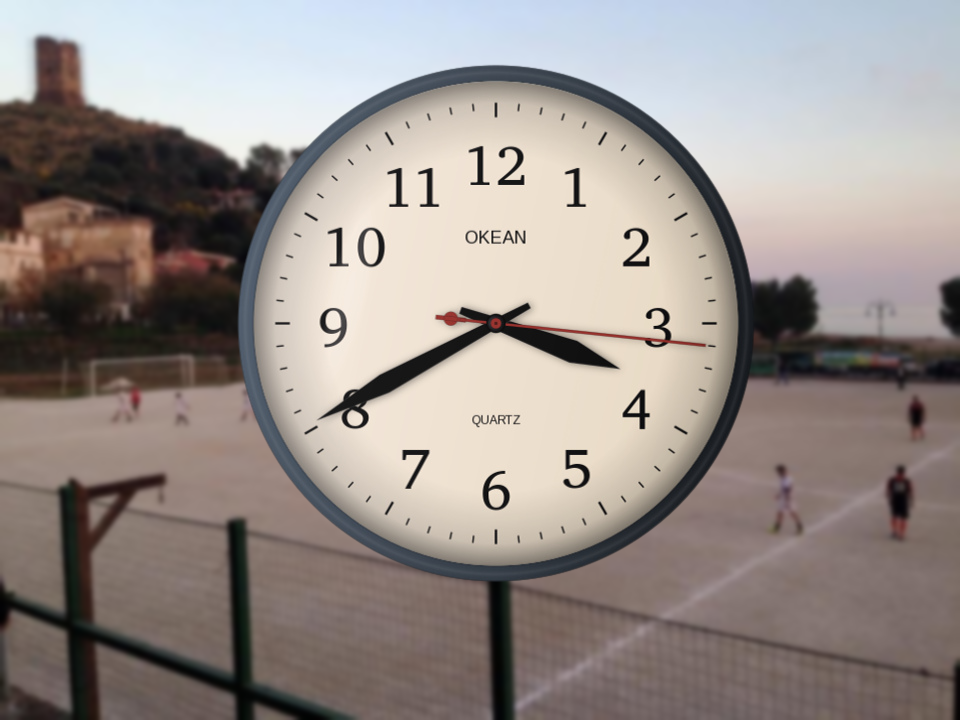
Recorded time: 3:40:16
